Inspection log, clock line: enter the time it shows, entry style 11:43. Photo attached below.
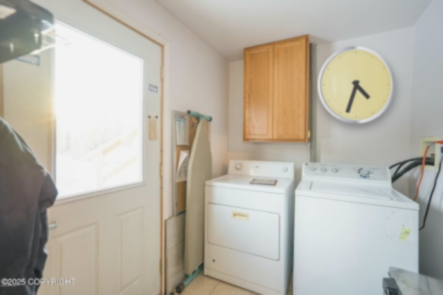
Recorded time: 4:33
